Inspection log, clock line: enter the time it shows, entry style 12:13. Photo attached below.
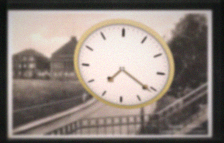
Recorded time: 7:21
